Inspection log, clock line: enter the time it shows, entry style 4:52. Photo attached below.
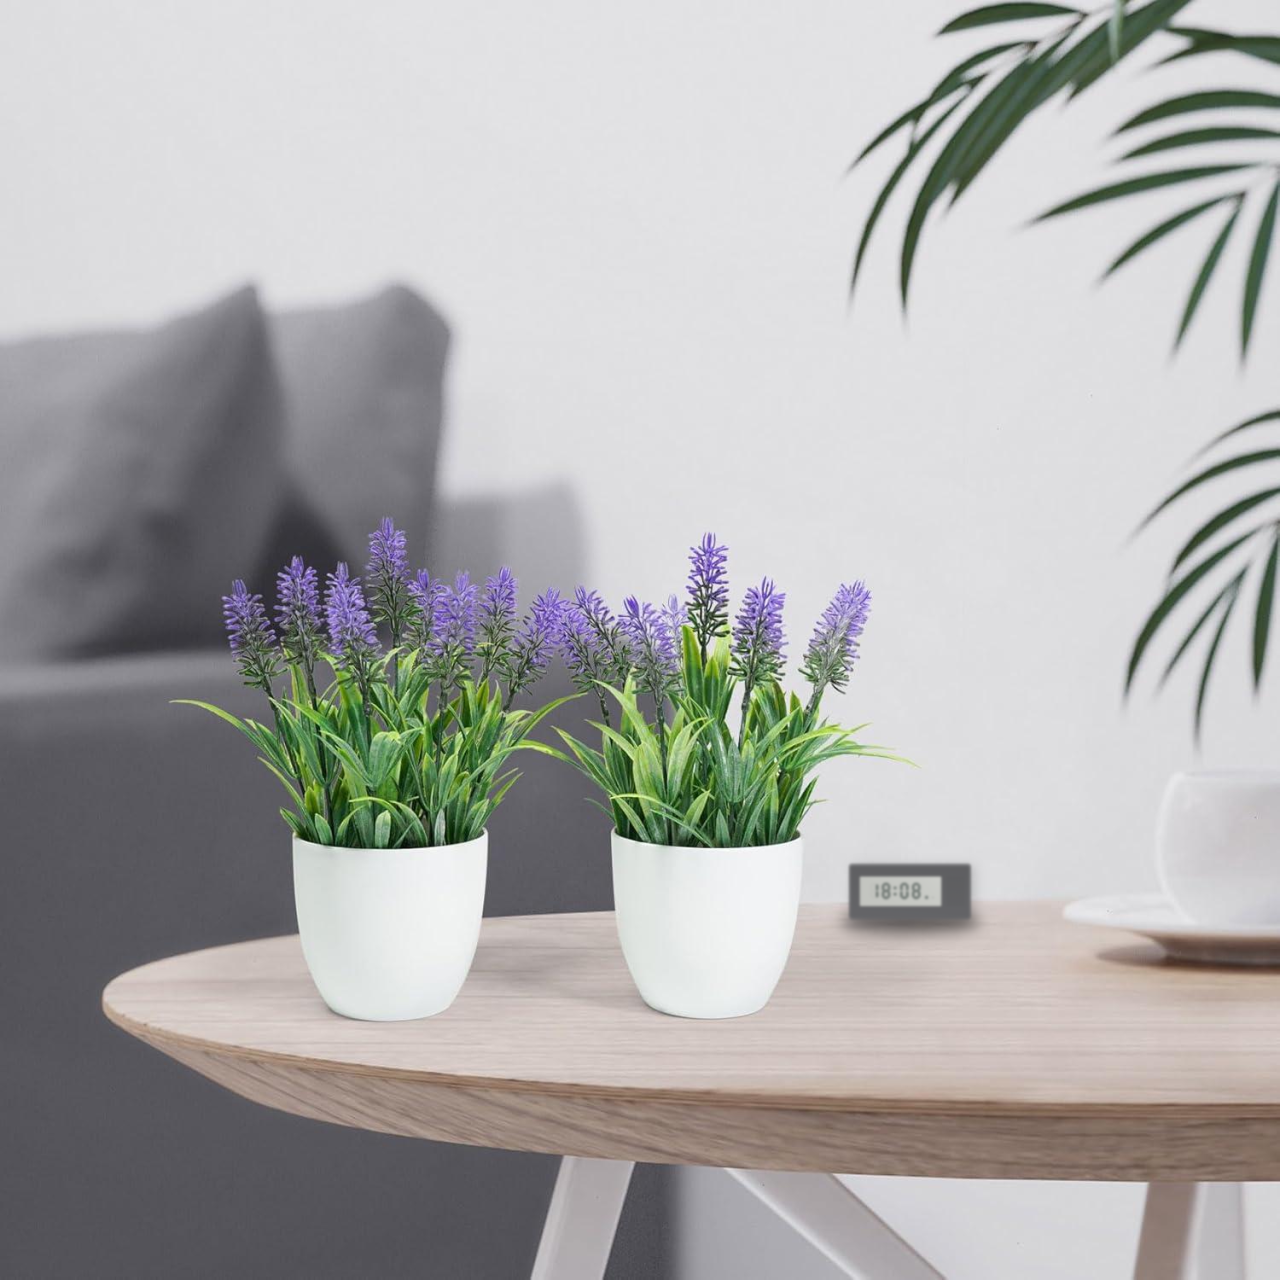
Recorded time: 18:08
